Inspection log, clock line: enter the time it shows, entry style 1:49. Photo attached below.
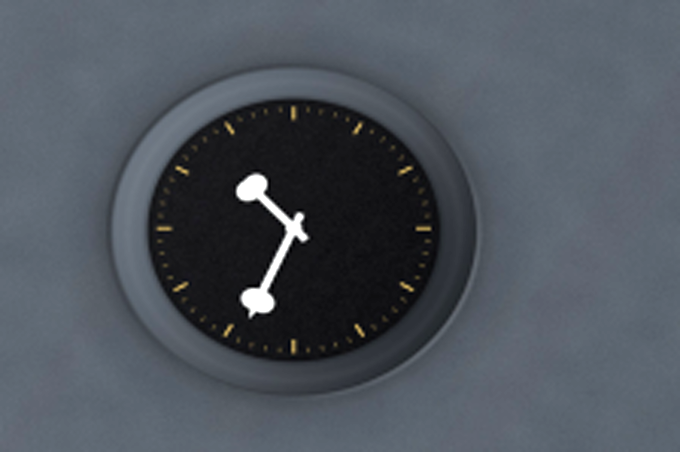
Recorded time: 10:34
